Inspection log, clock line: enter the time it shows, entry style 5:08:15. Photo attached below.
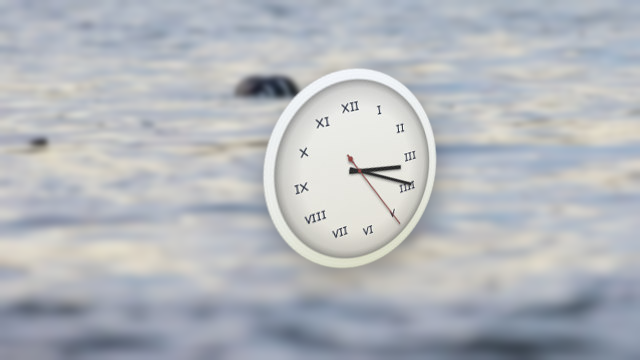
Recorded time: 3:19:25
